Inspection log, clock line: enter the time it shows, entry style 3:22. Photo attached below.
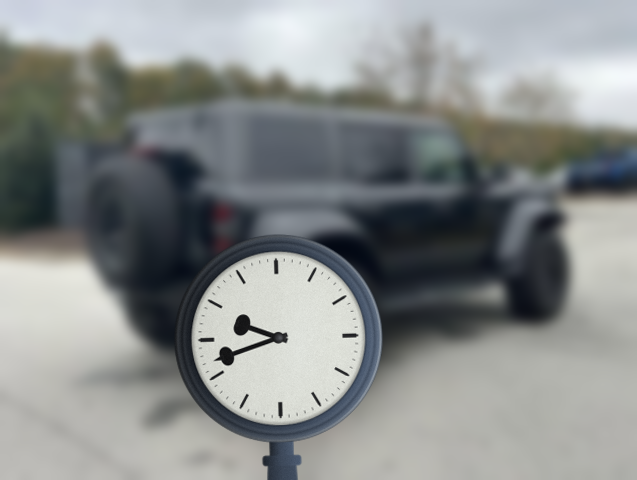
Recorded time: 9:42
